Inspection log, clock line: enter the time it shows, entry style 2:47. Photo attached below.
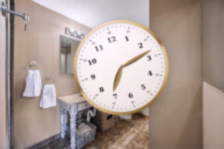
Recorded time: 7:13
